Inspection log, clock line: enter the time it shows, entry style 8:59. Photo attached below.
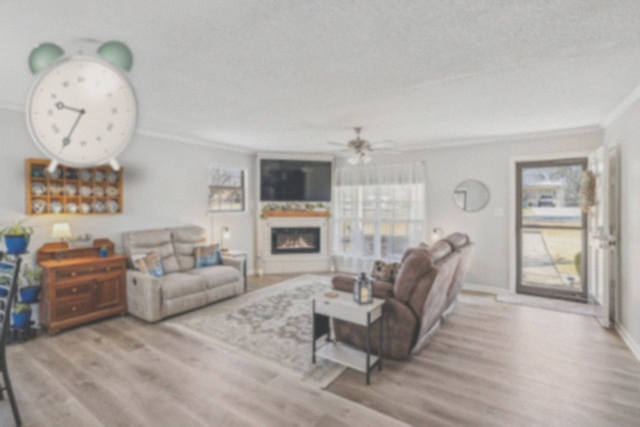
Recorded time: 9:35
